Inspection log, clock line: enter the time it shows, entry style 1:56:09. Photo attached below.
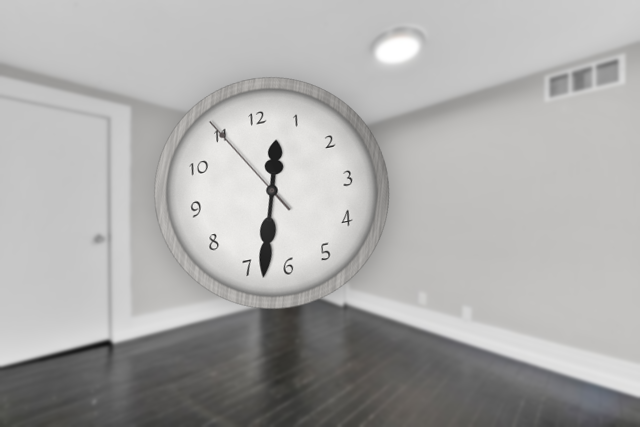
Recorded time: 12:32:55
